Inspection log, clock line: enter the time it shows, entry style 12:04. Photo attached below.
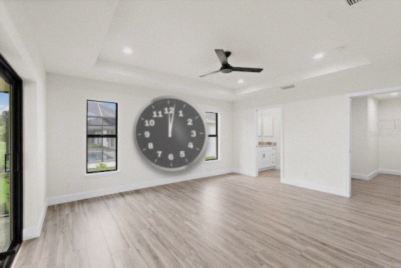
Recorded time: 12:02
